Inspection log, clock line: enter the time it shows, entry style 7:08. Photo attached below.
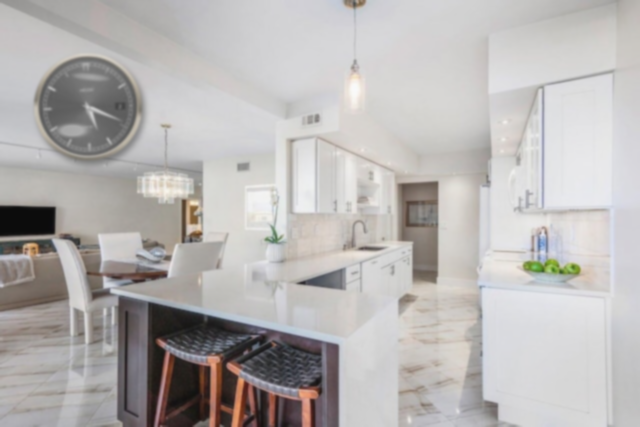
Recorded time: 5:19
